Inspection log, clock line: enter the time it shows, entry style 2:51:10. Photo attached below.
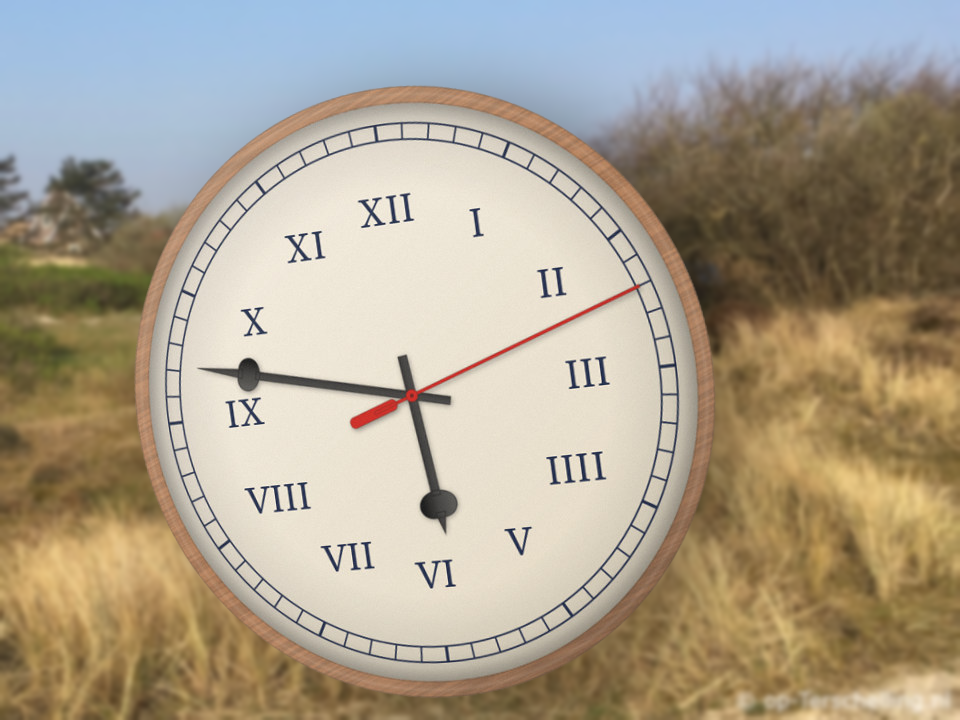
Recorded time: 5:47:12
